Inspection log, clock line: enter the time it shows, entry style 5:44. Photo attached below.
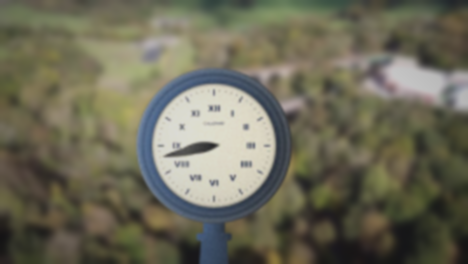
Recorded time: 8:43
